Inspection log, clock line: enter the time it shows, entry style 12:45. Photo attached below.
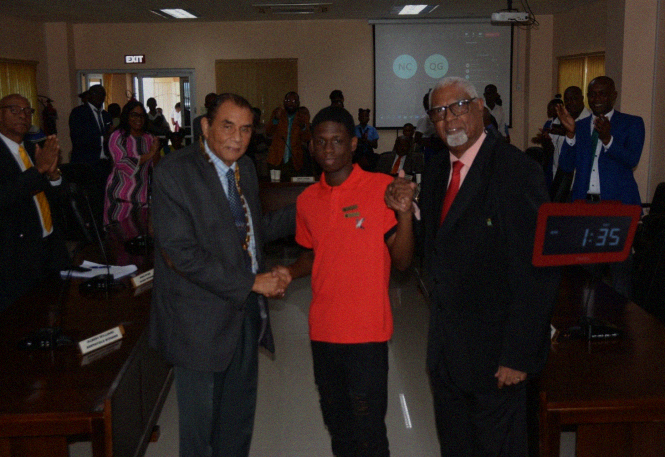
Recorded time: 1:35
